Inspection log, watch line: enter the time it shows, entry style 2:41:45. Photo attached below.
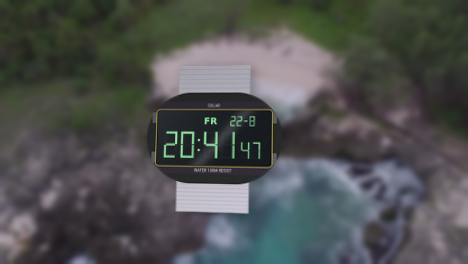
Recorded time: 20:41:47
